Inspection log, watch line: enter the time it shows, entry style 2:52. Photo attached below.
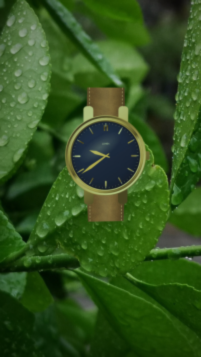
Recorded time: 9:39
